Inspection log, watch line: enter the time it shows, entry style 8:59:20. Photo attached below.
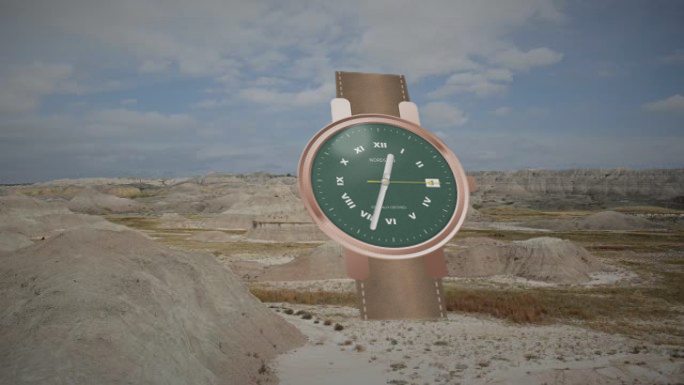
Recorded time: 12:33:15
